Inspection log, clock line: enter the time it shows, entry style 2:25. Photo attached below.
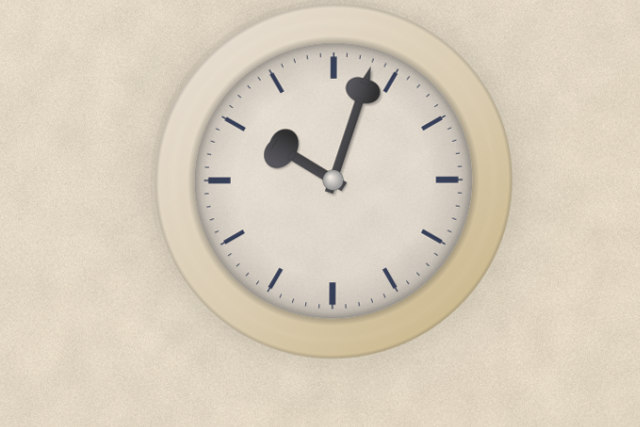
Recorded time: 10:03
